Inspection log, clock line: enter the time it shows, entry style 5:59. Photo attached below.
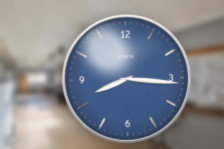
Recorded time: 8:16
